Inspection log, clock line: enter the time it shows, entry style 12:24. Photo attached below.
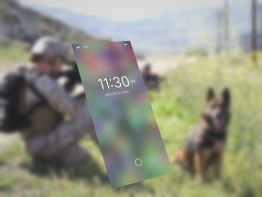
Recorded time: 11:30
